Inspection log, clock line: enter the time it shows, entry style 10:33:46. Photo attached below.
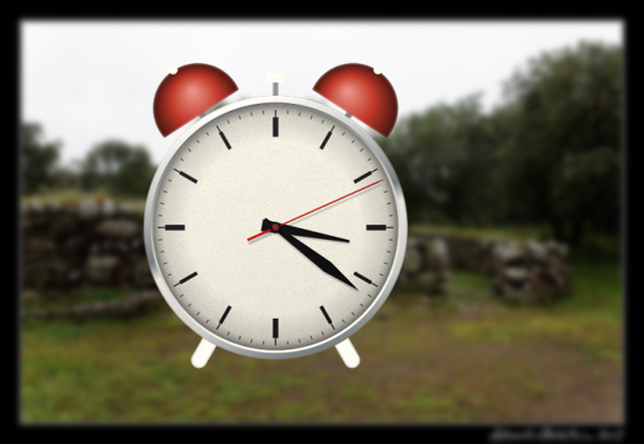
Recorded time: 3:21:11
